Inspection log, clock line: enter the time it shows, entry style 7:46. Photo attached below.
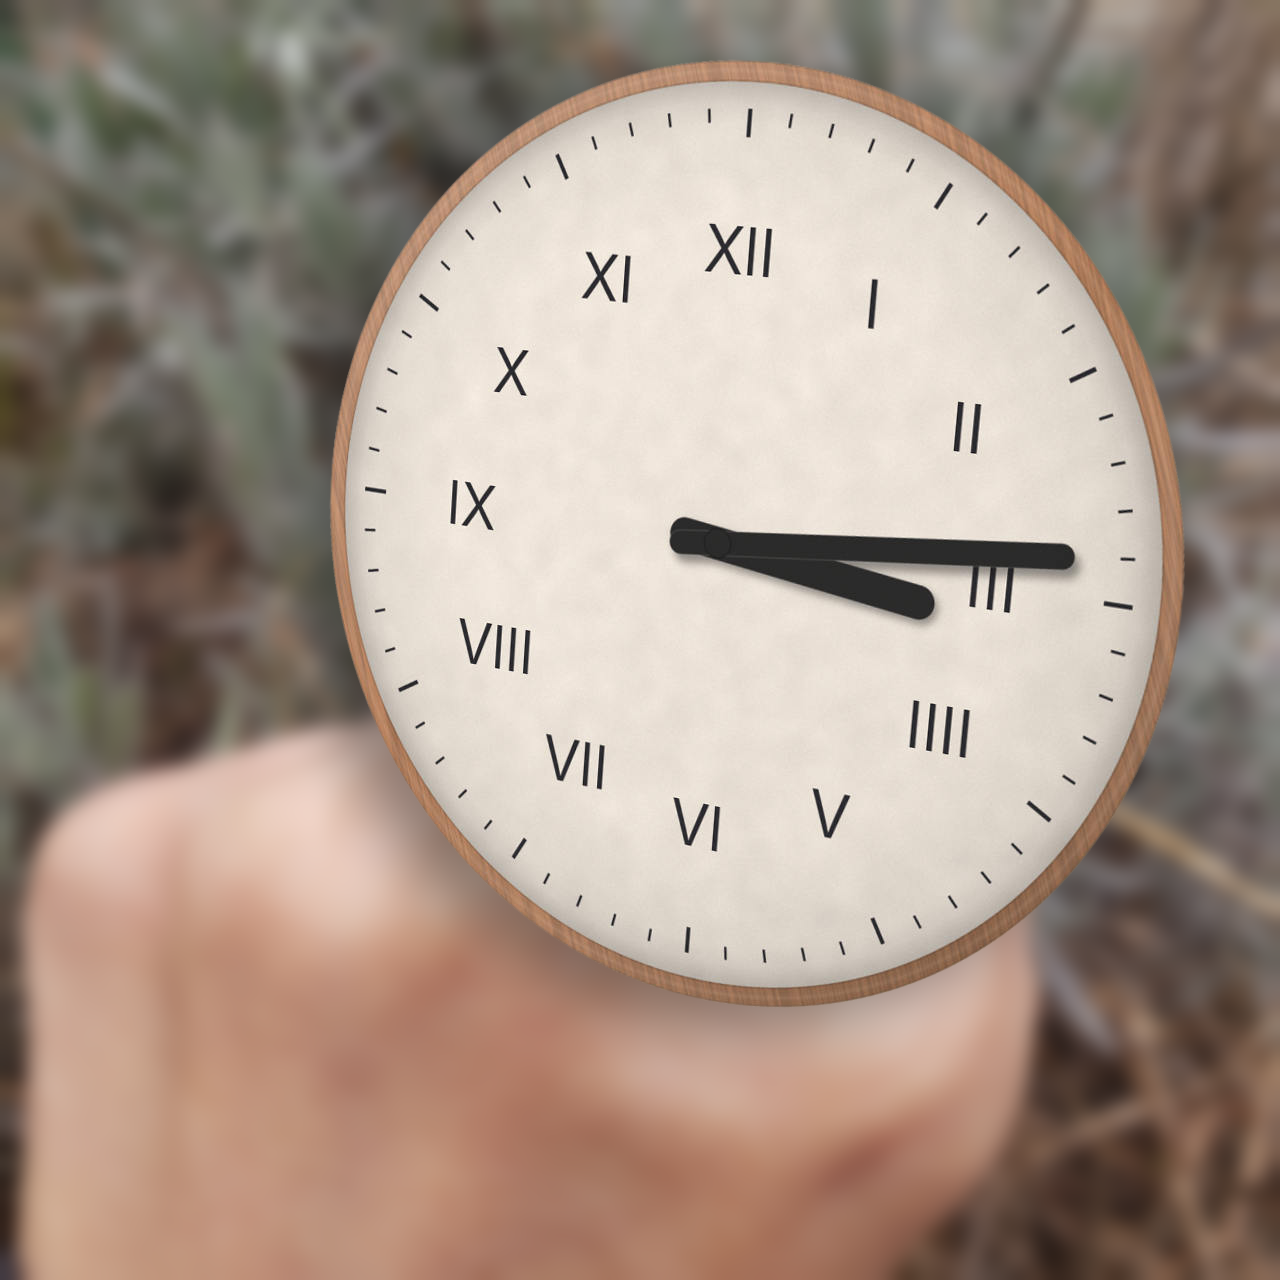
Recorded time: 3:14
